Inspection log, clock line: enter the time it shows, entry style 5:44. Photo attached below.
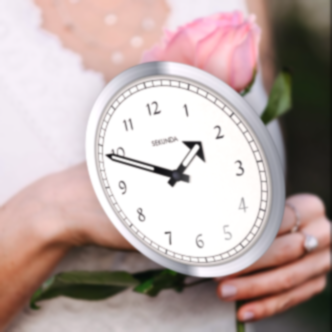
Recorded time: 1:49
